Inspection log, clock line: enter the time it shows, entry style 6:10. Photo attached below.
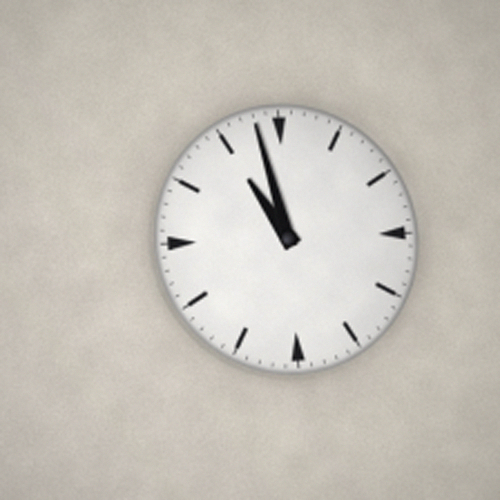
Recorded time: 10:58
